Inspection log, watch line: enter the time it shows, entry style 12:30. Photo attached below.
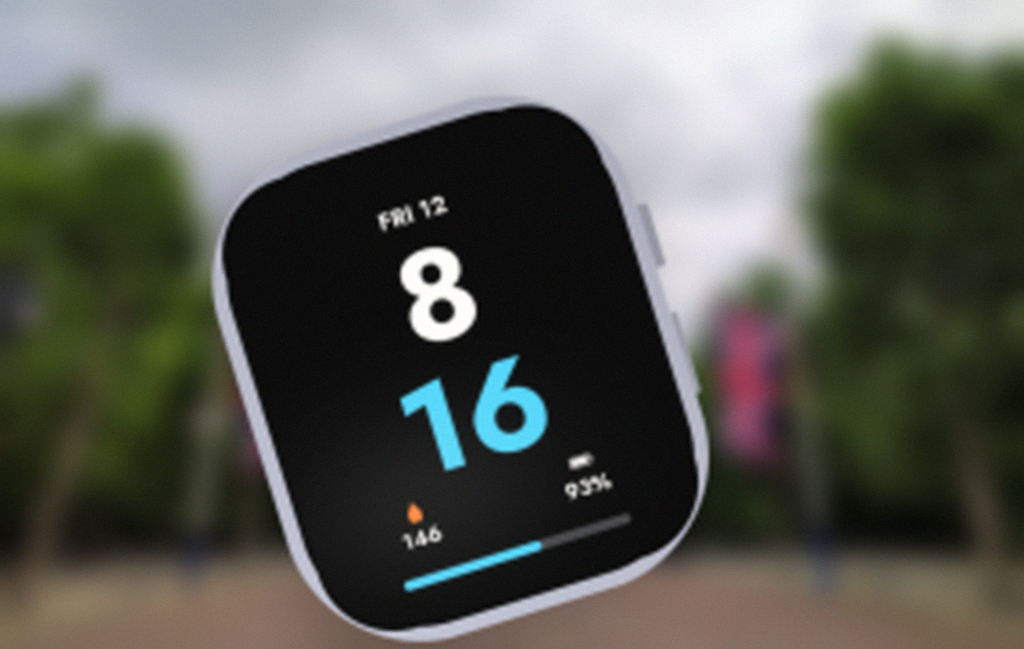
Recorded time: 8:16
